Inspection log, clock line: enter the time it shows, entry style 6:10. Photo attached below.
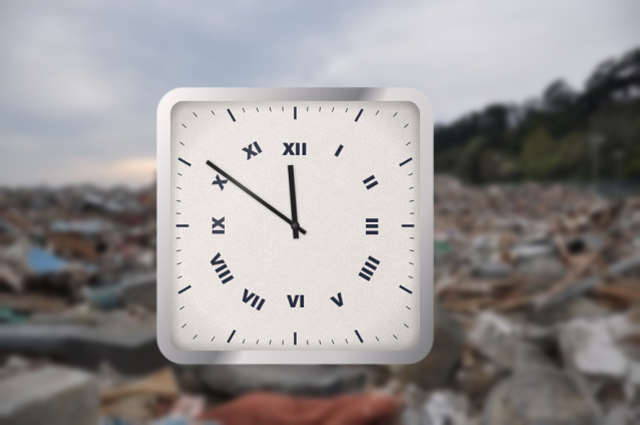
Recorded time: 11:51
